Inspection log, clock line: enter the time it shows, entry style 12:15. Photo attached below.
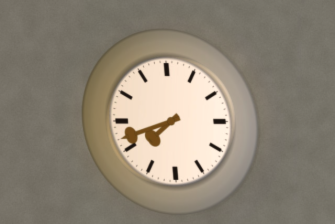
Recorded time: 7:42
